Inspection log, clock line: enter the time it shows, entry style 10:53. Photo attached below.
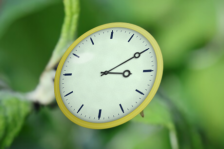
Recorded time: 3:10
